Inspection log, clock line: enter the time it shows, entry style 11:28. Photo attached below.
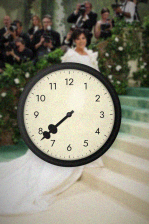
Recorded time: 7:38
